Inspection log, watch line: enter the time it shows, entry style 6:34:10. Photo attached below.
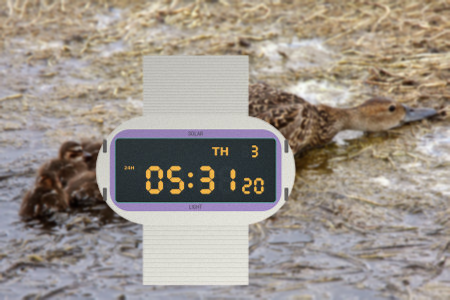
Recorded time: 5:31:20
